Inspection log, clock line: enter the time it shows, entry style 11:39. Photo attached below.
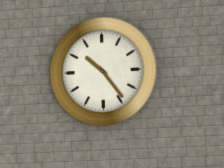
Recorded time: 10:24
